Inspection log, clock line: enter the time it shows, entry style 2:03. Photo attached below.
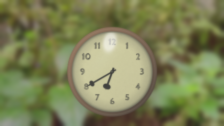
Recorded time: 6:40
